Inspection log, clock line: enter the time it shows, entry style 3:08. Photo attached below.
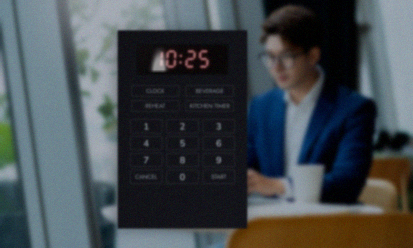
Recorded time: 10:25
